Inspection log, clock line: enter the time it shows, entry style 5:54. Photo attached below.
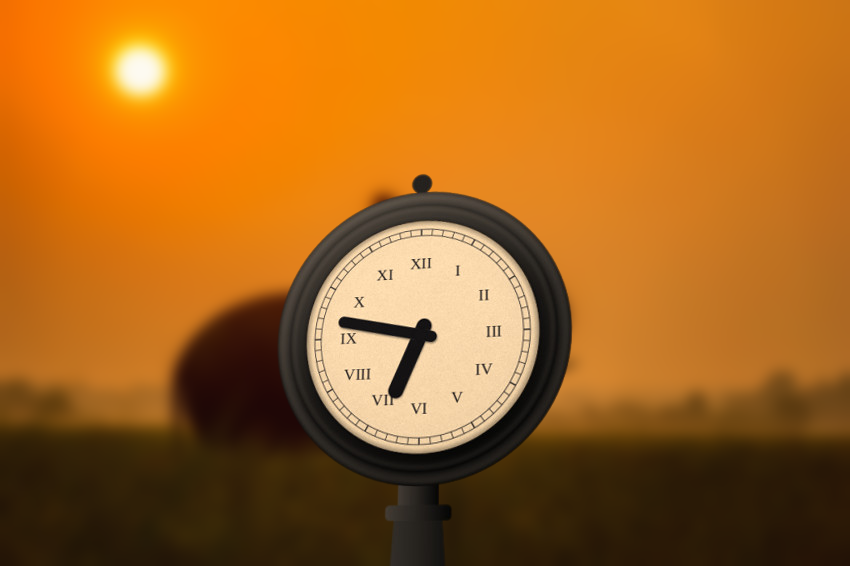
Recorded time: 6:47
